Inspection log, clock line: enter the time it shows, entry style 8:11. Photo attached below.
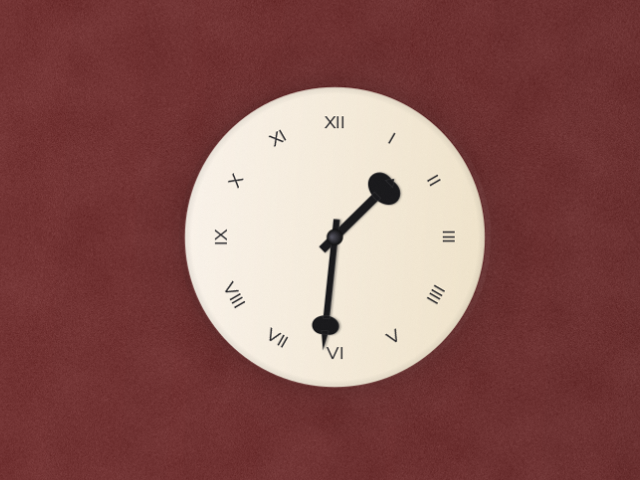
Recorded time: 1:31
